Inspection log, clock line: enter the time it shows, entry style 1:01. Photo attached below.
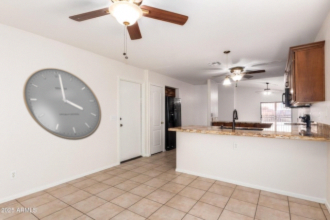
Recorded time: 4:01
